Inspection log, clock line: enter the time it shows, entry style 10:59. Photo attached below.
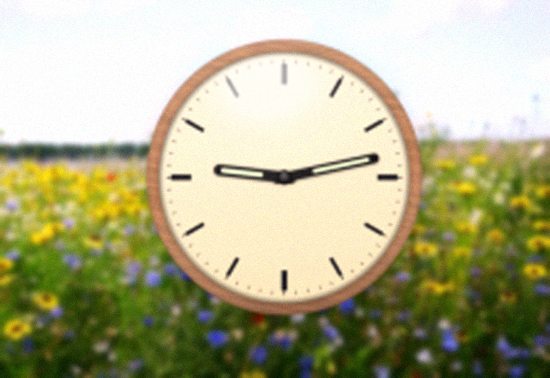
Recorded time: 9:13
